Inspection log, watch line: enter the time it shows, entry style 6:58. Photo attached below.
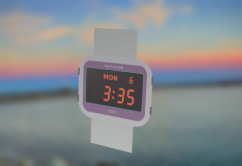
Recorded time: 3:35
